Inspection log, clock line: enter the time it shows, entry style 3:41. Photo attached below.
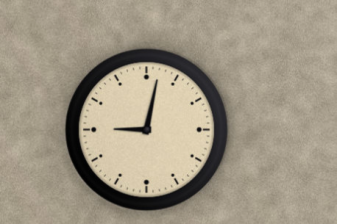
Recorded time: 9:02
